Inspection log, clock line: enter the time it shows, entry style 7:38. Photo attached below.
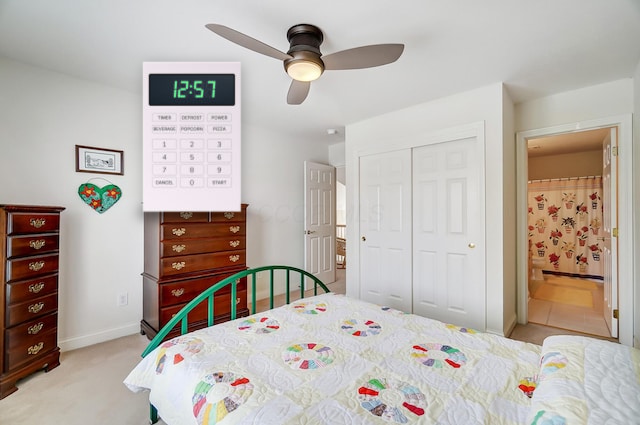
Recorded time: 12:57
